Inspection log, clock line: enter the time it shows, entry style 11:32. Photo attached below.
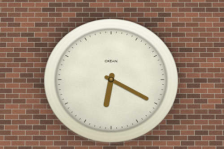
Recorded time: 6:20
